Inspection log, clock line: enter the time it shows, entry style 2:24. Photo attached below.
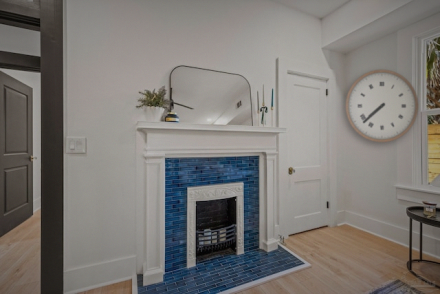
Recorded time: 7:38
